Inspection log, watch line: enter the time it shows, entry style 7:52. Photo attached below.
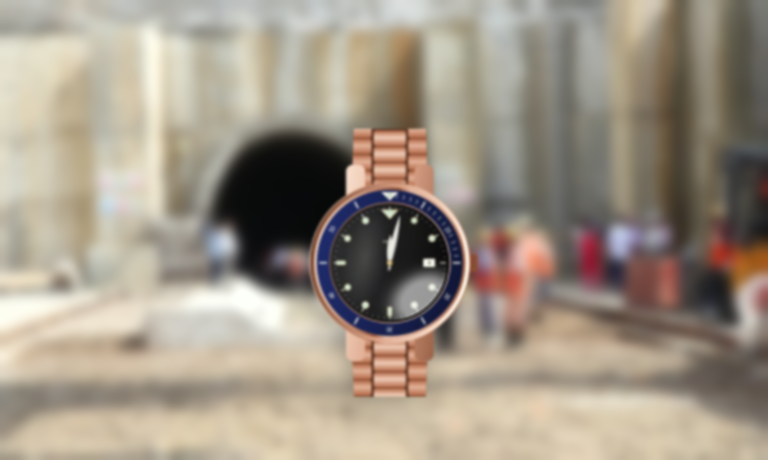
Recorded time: 12:02
